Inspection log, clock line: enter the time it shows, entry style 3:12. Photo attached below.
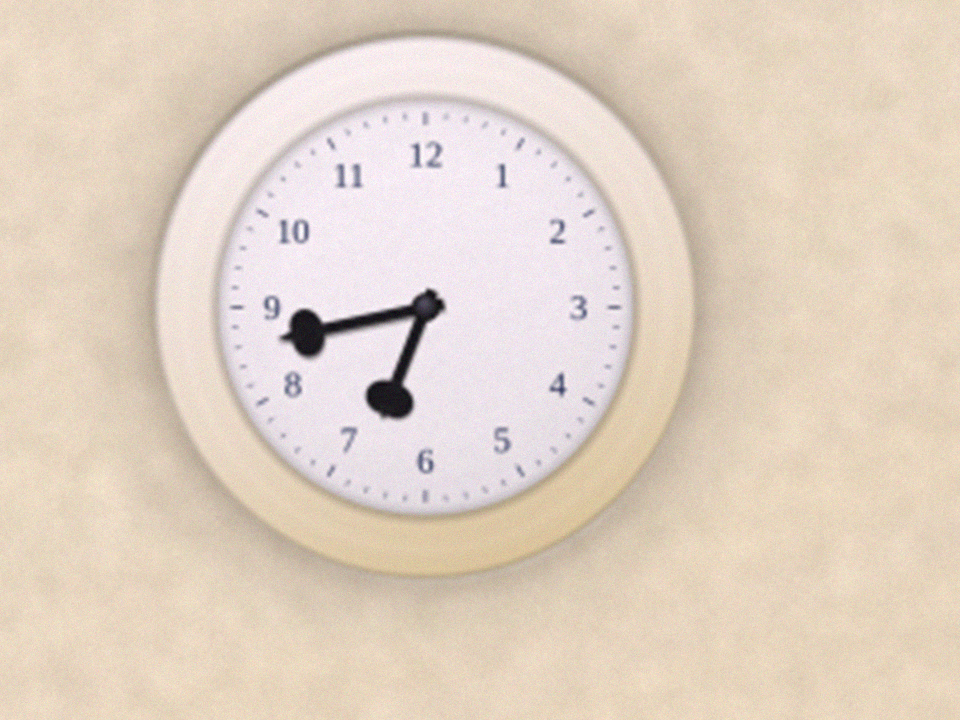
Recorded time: 6:43
